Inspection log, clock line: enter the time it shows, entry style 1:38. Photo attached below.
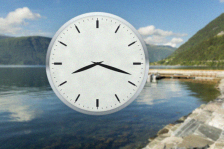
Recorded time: 8:18
